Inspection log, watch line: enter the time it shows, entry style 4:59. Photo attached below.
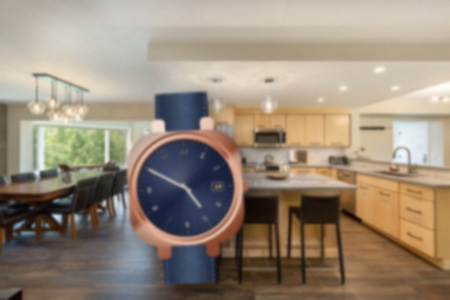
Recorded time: 4:50
